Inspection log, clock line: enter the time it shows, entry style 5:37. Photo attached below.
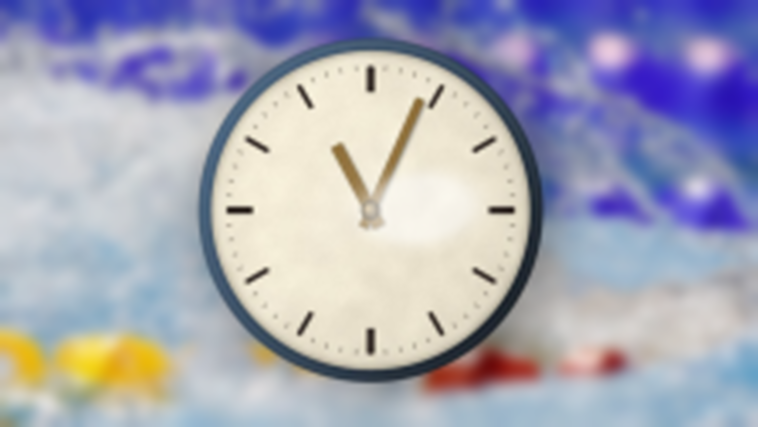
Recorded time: 11:04
